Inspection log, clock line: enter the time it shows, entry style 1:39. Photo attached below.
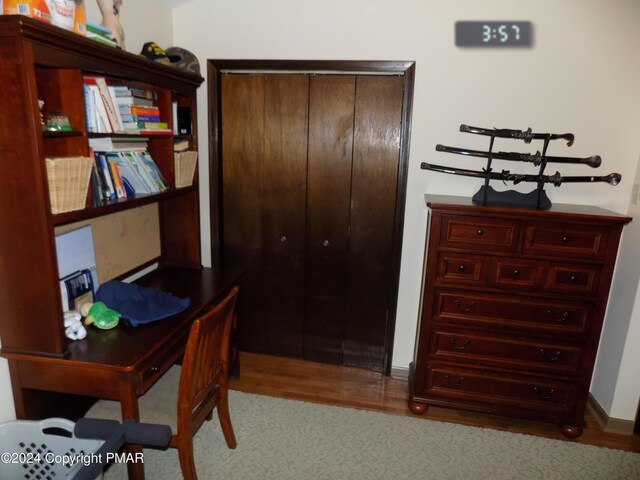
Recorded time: 3:57
